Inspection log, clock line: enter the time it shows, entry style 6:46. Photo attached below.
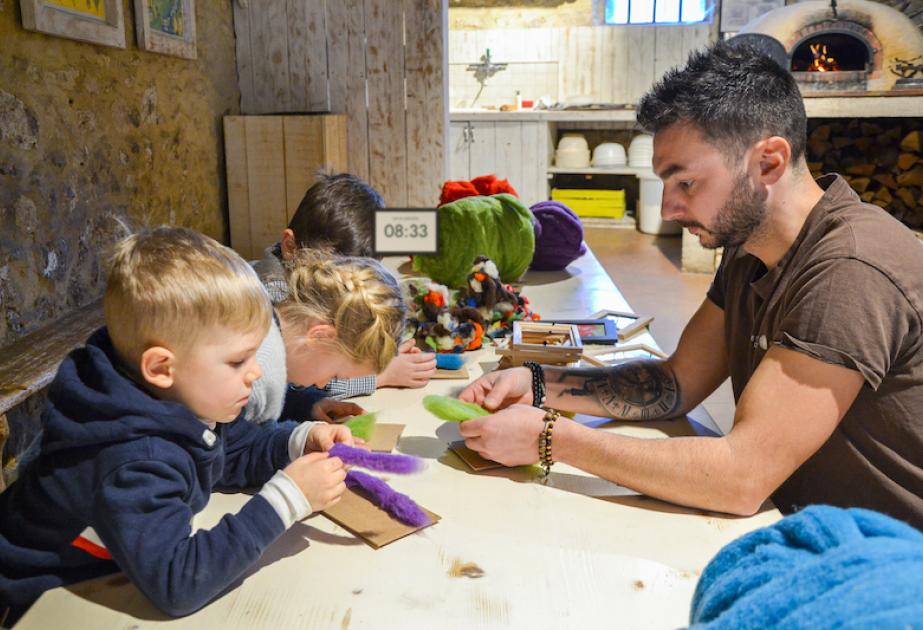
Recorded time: 8:33
